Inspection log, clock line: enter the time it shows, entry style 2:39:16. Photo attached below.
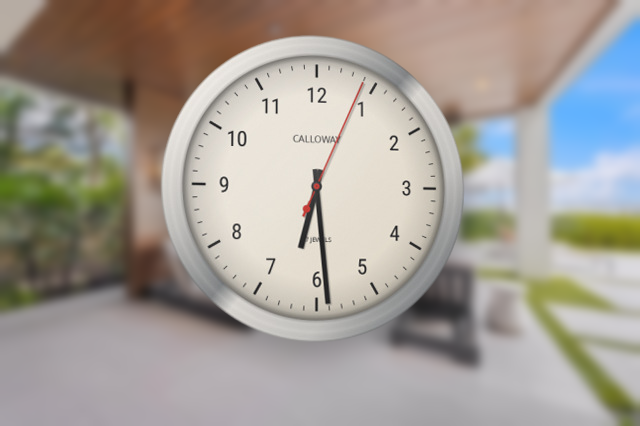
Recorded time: 6:29:04
